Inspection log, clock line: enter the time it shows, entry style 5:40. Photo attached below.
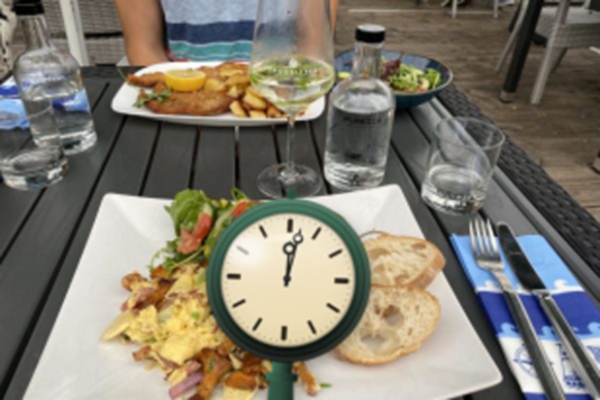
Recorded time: 12:02
